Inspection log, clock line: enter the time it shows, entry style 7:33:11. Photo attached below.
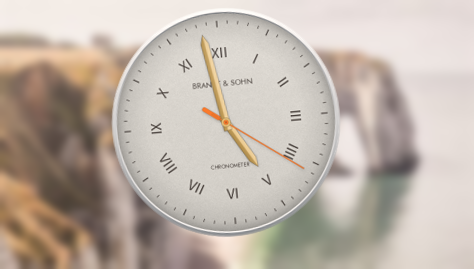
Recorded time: 4:58:21
